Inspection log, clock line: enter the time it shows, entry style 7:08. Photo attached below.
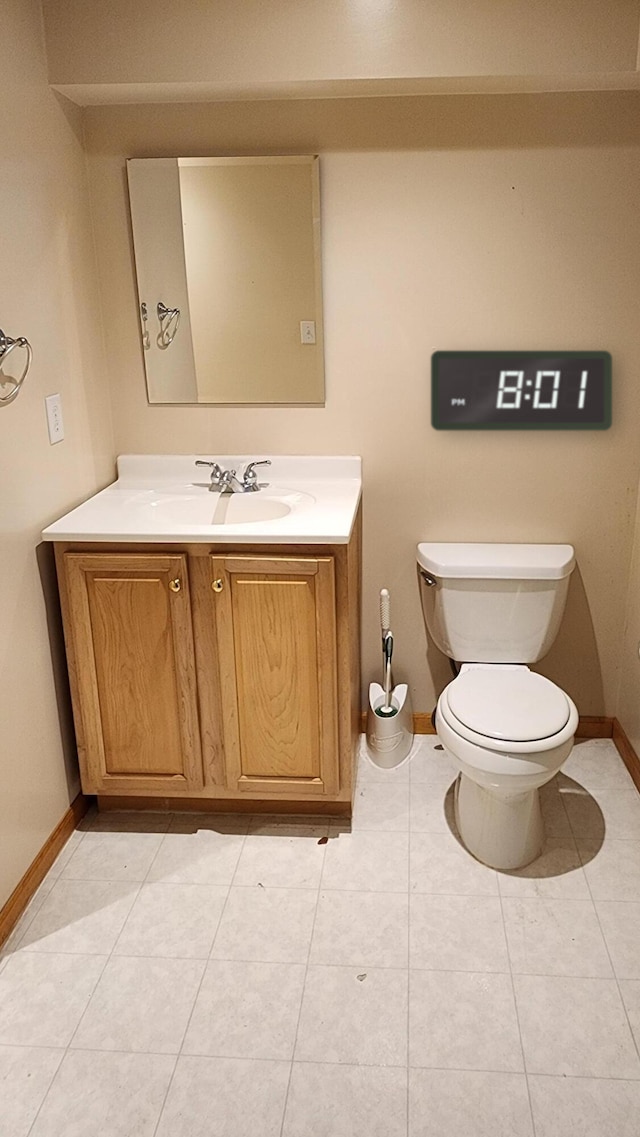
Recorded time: 8:01
